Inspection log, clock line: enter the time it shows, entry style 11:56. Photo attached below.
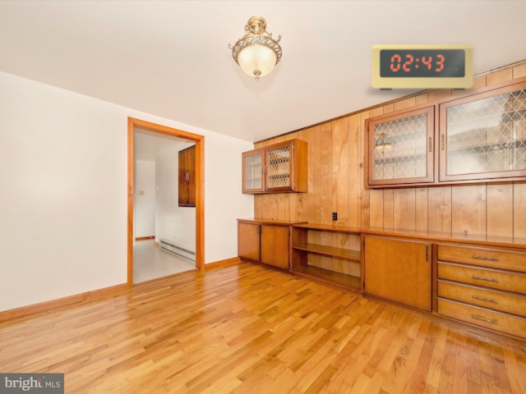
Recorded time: 2:43
